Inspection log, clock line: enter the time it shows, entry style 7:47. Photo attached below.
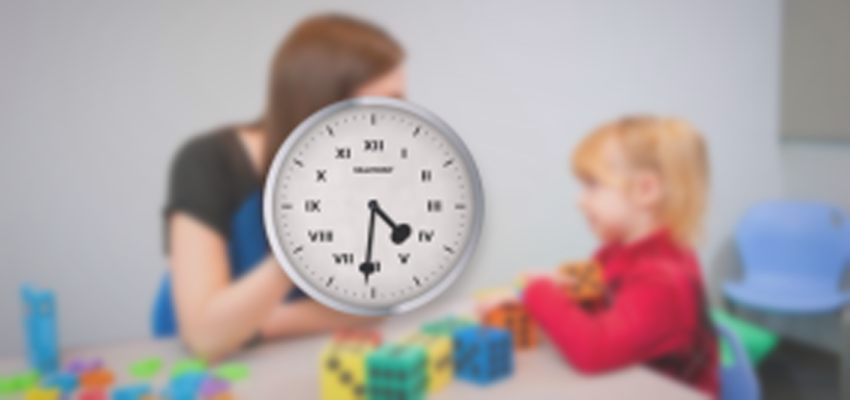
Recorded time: 4:31
